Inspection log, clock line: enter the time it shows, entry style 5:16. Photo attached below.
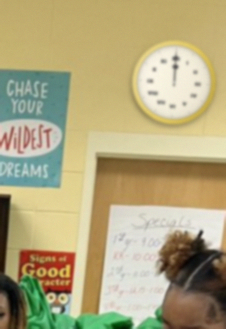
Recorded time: 12:00
